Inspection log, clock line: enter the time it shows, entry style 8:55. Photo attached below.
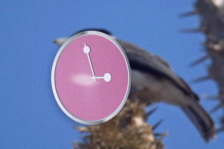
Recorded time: 2:57
